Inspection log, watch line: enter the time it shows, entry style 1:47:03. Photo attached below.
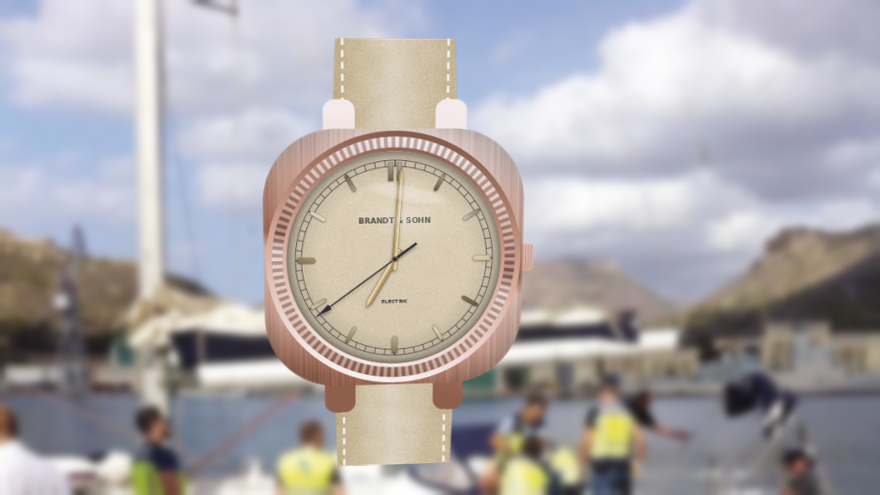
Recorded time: 7:00:39
